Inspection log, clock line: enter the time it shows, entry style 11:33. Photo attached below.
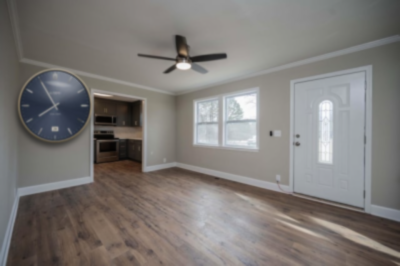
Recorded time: 7:55
